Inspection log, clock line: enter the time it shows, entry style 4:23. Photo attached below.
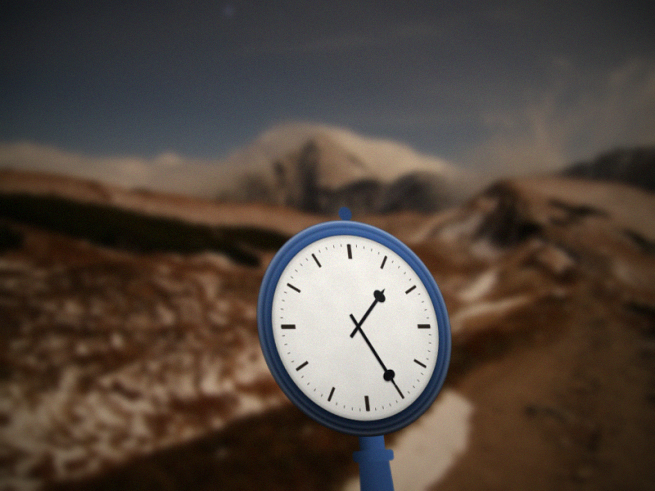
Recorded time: 1:25
